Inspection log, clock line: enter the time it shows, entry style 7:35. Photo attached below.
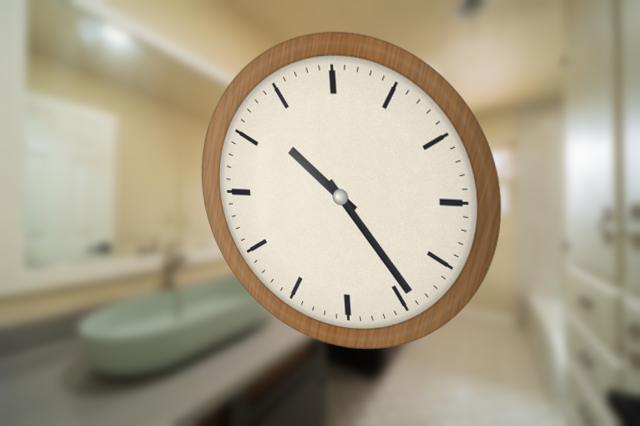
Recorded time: 10:24
